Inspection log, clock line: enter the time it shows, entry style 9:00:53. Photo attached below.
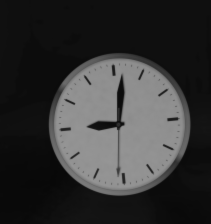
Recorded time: 9:01:31
